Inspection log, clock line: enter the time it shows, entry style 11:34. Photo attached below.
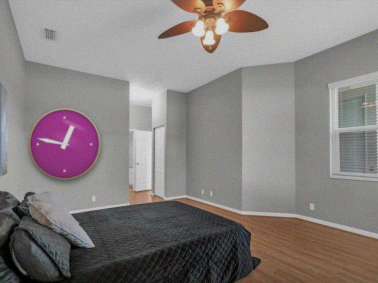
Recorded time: 12:47
